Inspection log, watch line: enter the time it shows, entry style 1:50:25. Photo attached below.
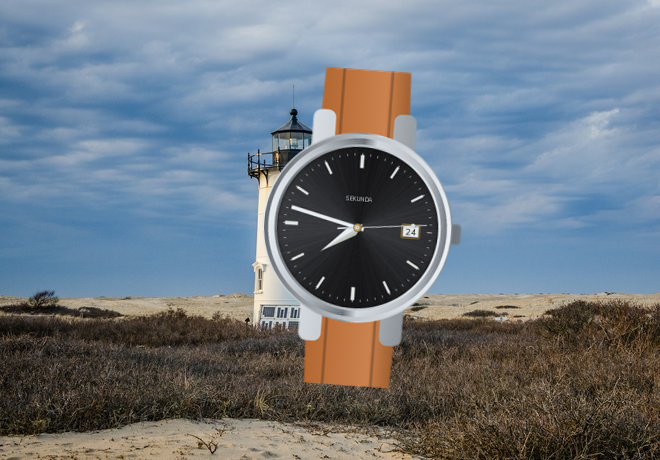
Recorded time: 7:47:14
